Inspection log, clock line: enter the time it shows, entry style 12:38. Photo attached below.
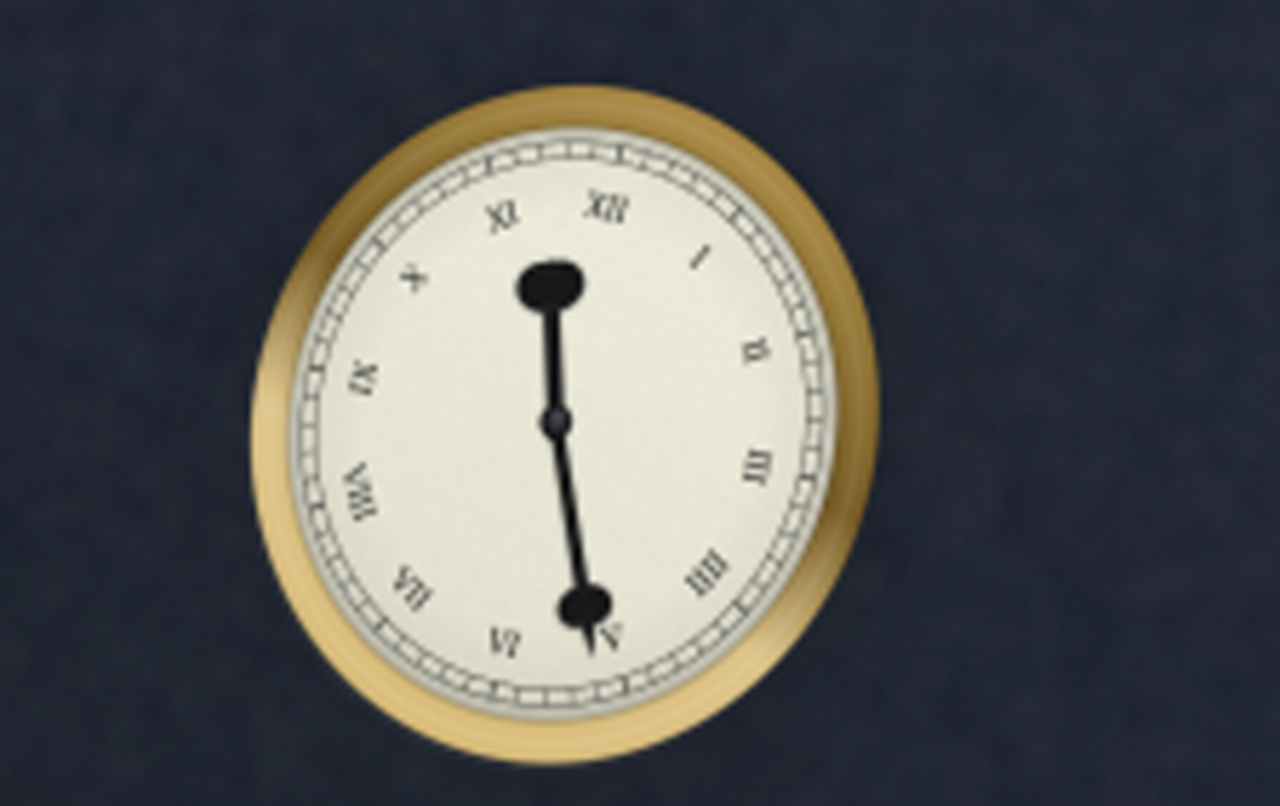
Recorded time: 11:26
